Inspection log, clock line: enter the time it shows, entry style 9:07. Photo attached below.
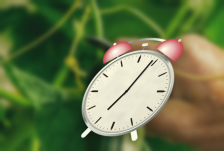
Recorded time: 7:04
